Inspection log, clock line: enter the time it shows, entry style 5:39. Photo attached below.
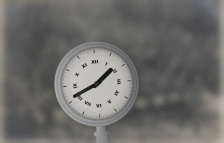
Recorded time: 1:41
